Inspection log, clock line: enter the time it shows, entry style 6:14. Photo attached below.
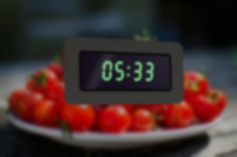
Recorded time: 5:33
